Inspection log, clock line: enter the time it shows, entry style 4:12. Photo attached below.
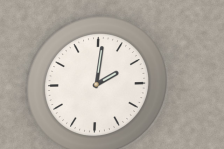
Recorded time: 2:01
